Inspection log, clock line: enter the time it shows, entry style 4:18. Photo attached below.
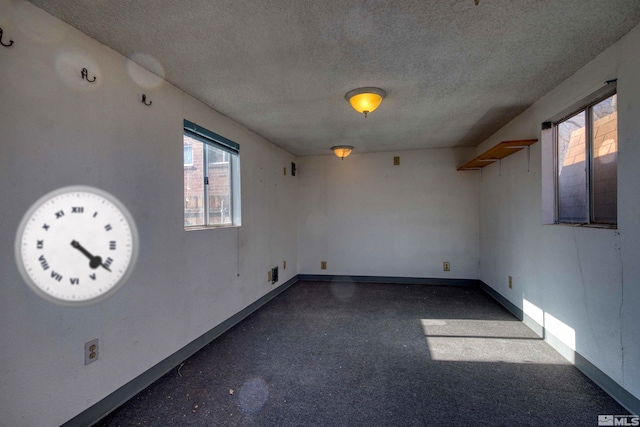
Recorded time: 4:21
